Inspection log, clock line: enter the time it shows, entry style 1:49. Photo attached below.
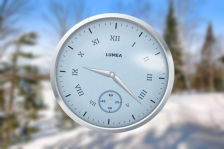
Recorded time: 9:22
